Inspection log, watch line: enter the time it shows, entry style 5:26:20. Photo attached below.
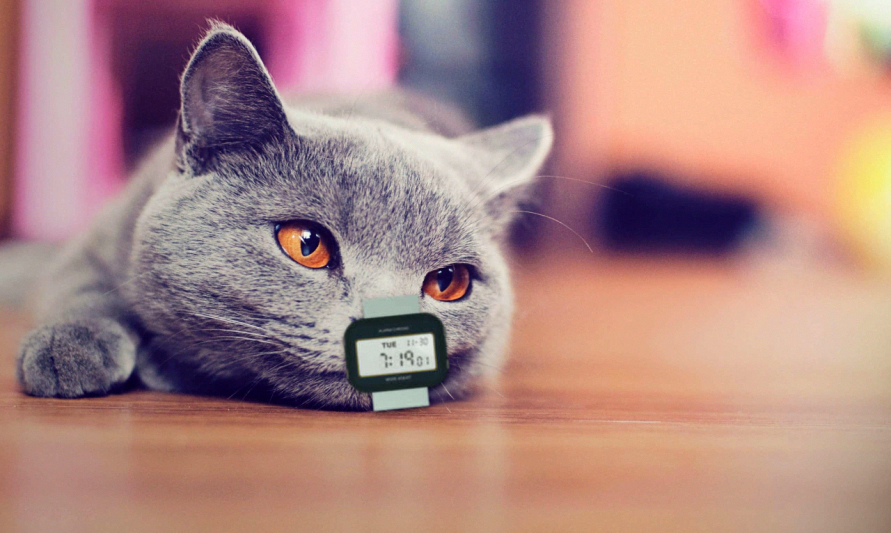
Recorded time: 7:19:01
